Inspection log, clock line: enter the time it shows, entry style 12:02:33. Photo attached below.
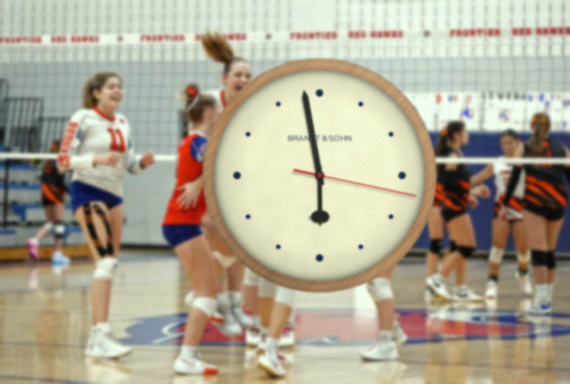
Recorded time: 5:58:17
